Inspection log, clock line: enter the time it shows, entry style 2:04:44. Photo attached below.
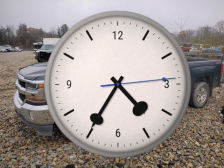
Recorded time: 4:35:14
